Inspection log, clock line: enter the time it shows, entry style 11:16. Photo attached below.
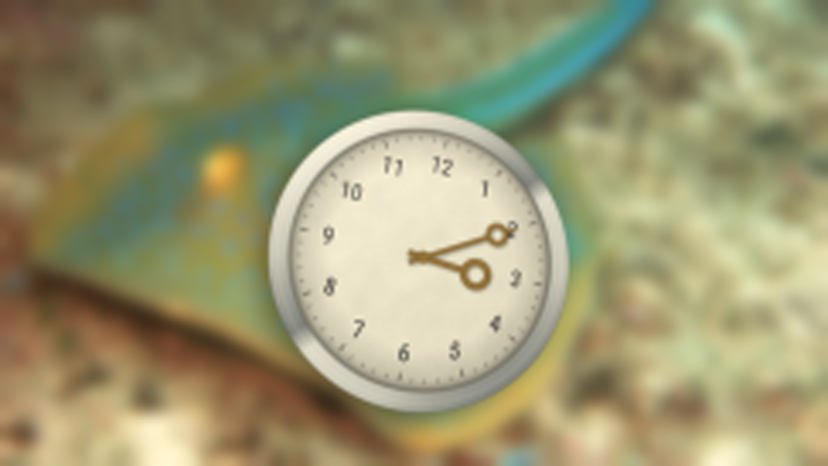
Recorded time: 3:10
